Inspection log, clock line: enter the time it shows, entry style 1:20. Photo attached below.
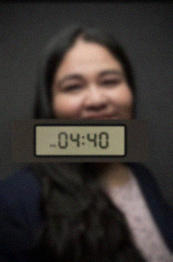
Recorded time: 4:40
